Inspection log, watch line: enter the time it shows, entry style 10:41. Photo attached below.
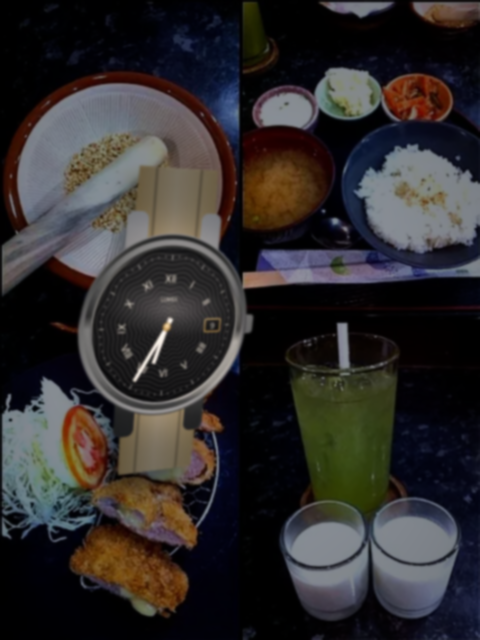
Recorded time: 6:35
